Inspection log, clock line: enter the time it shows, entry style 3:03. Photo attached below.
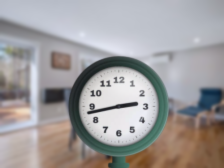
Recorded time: 2:43
